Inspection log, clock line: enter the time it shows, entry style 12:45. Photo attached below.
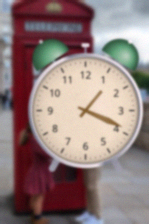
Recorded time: 1:19
